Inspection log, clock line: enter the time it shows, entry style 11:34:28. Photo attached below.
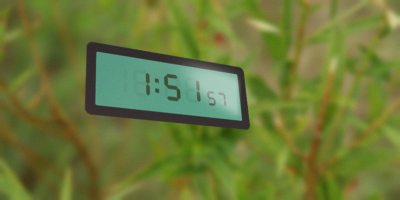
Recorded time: 1:51:57
